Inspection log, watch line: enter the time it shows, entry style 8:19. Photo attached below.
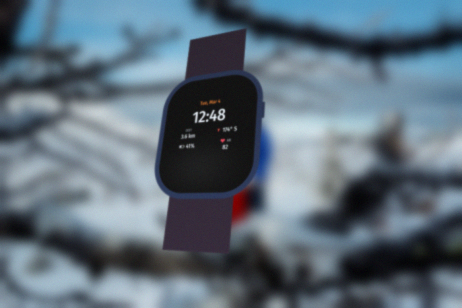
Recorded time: 12:48
